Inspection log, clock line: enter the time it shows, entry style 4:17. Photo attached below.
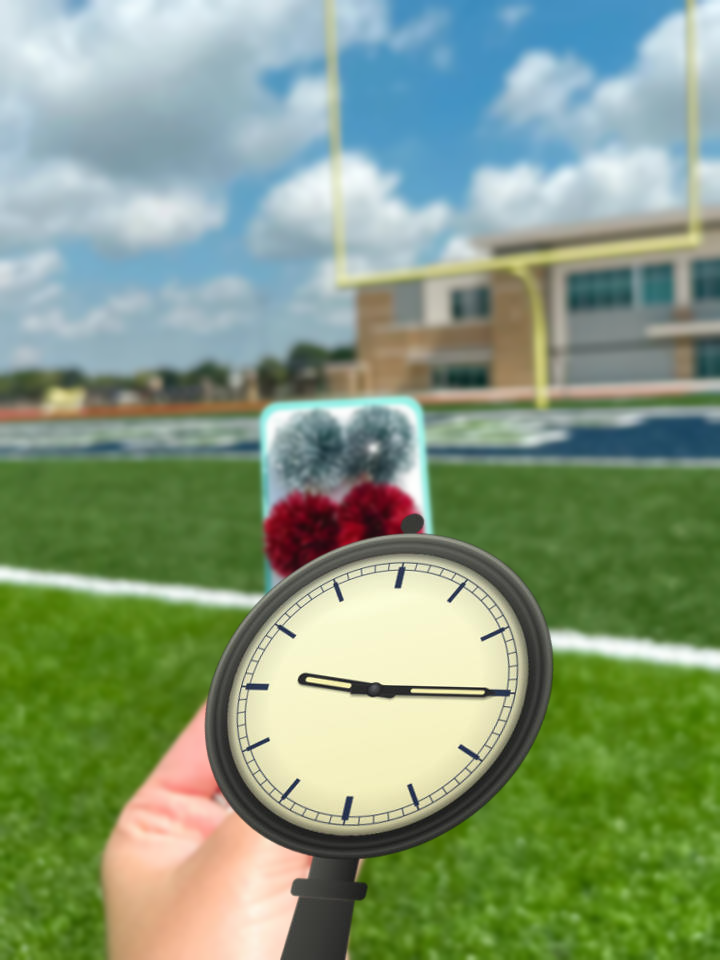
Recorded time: 9:15
